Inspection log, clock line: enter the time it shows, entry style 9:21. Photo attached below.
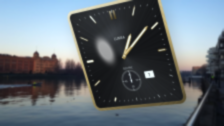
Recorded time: 1:09
